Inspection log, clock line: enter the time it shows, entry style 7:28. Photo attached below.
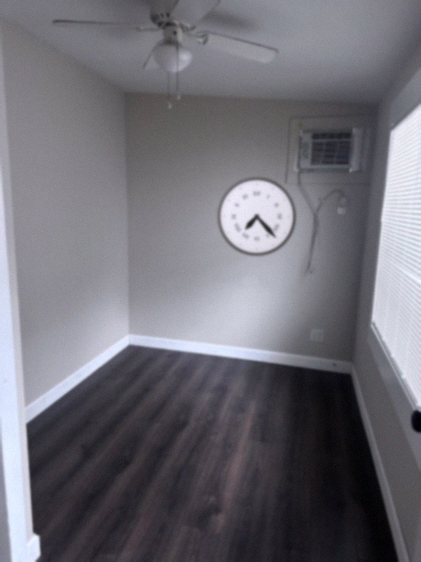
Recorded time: 7:23
